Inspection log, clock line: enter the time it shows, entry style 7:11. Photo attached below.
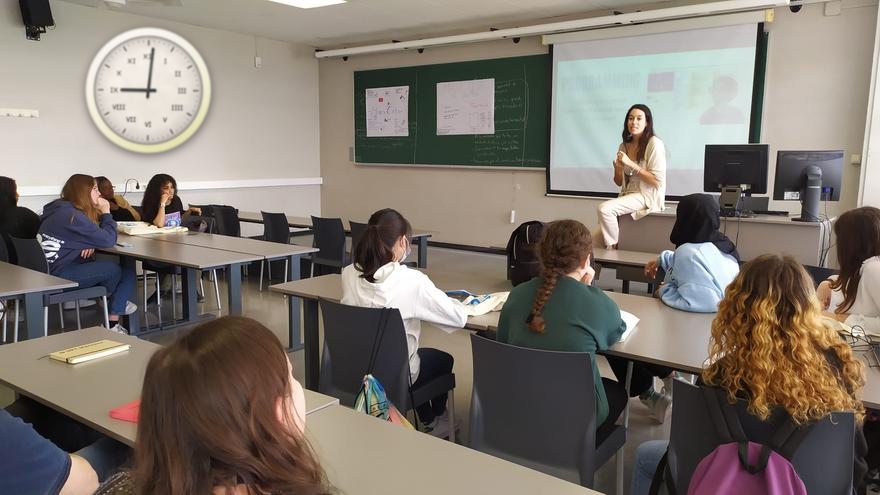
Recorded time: 9:01
